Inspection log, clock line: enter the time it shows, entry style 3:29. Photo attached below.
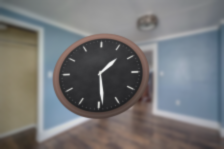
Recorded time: 1:29
